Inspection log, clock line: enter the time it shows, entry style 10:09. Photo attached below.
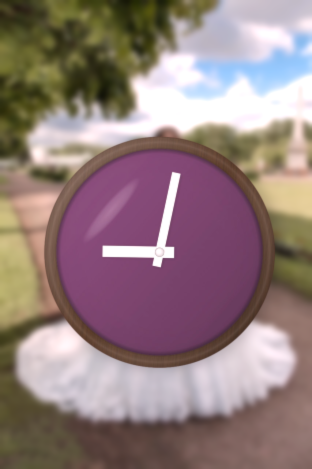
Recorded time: 9:02
